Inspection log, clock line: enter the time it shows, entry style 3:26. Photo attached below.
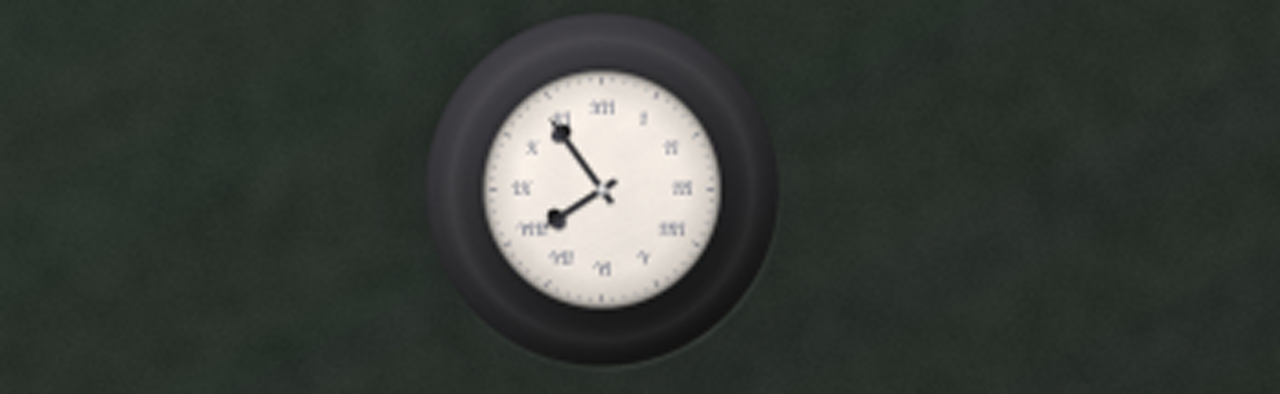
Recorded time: 7:54
